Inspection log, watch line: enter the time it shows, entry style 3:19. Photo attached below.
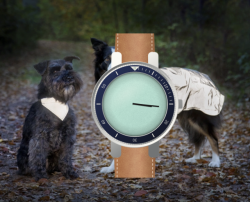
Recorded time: 3:16
